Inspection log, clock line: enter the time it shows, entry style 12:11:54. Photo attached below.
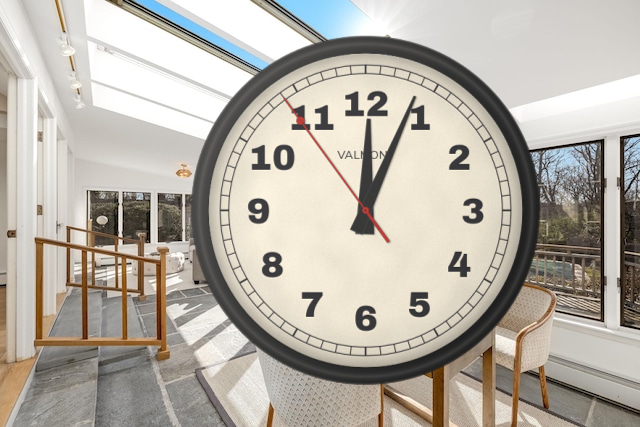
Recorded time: 12:03:54
